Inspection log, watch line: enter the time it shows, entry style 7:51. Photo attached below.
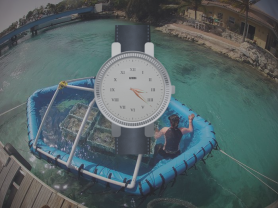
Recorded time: 3:22
